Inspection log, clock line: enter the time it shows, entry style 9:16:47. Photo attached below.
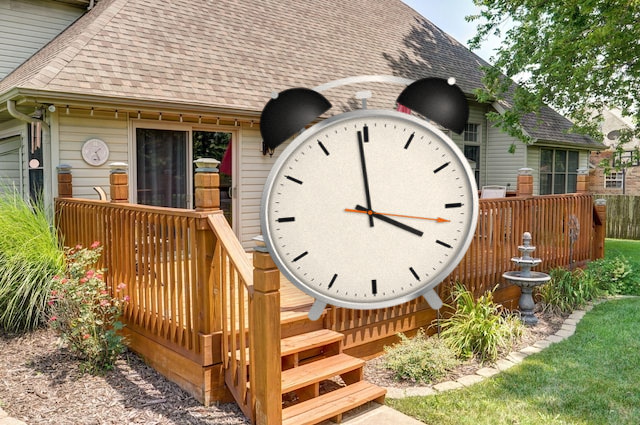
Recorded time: 3:59:17
